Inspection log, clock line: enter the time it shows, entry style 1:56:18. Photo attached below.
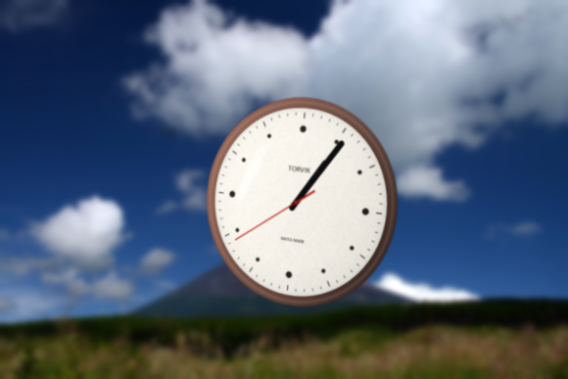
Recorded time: 1:05:39
